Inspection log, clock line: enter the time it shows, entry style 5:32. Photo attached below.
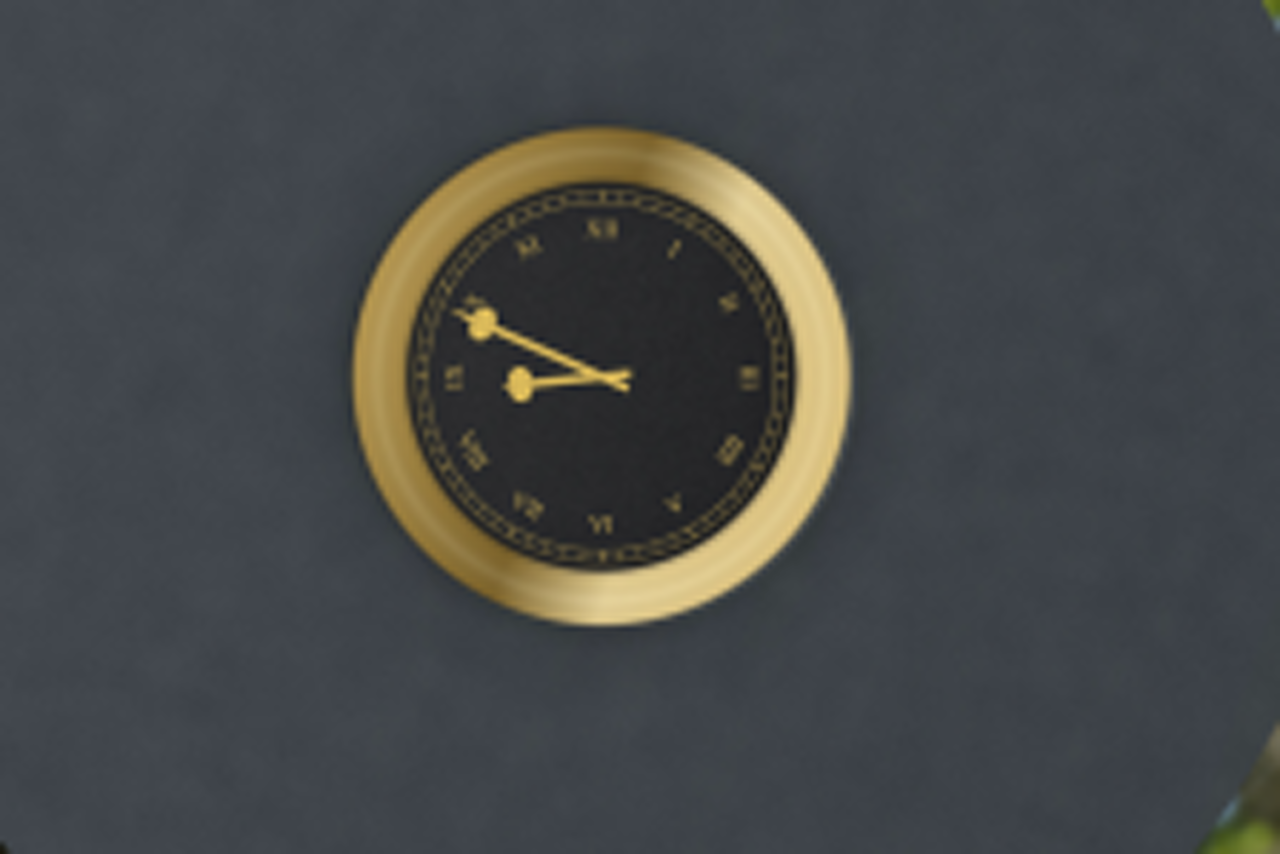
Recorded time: 8:49
